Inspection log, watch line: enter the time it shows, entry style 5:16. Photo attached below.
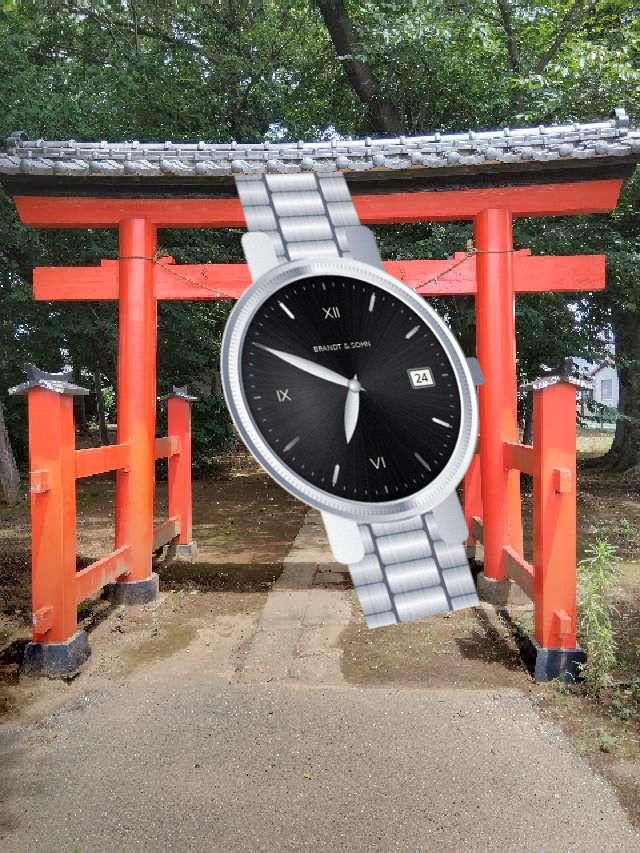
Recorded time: 6:50
